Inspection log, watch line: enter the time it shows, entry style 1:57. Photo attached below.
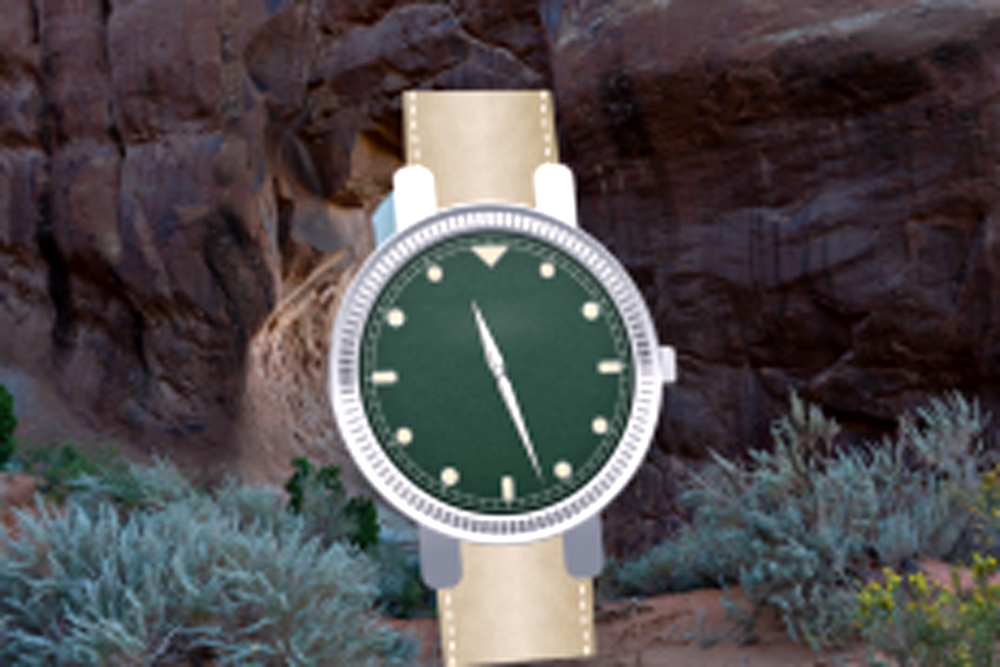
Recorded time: 11:27
